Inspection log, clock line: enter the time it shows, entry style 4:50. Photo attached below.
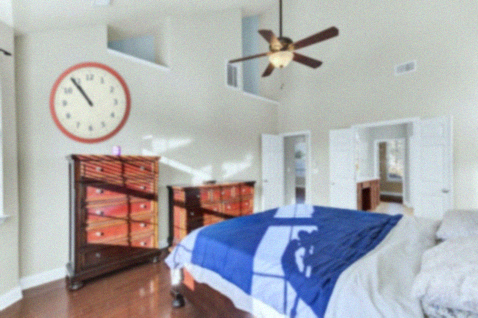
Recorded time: 10:54
